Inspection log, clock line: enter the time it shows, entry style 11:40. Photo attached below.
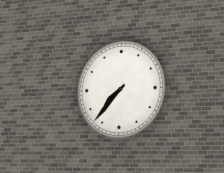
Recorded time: 7:37
